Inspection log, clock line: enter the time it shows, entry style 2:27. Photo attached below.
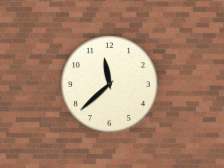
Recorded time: 11:38
